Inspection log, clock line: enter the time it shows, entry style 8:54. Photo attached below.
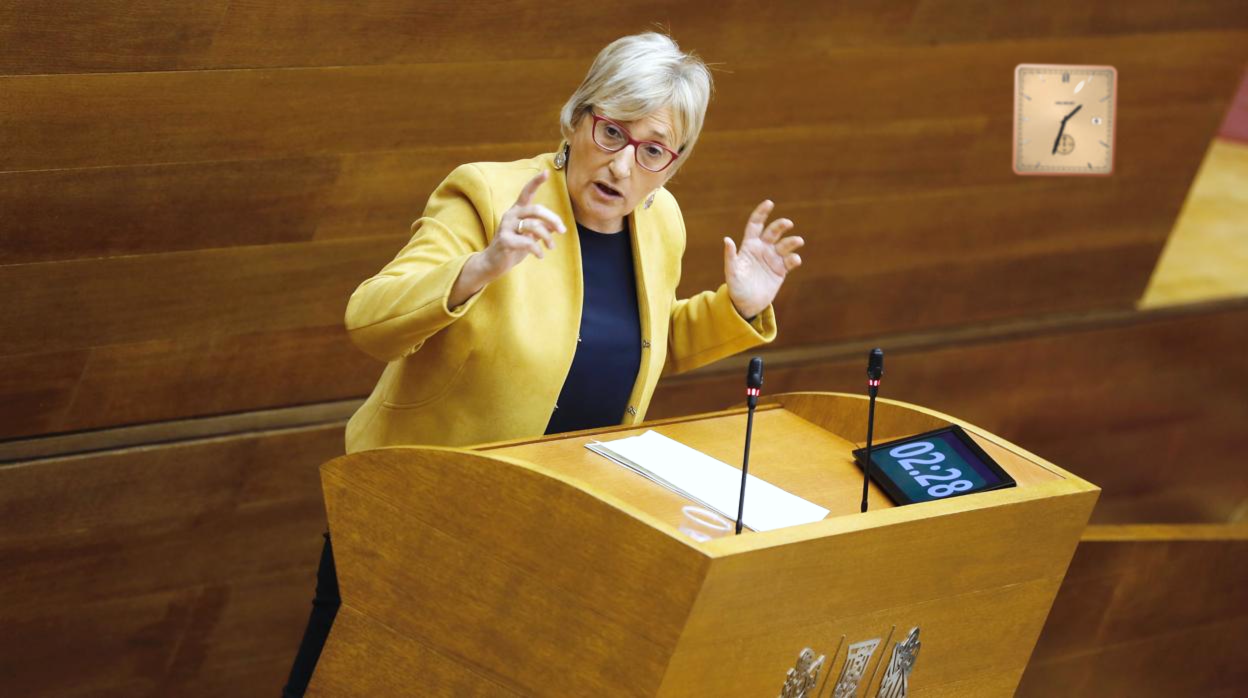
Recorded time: 1:33
